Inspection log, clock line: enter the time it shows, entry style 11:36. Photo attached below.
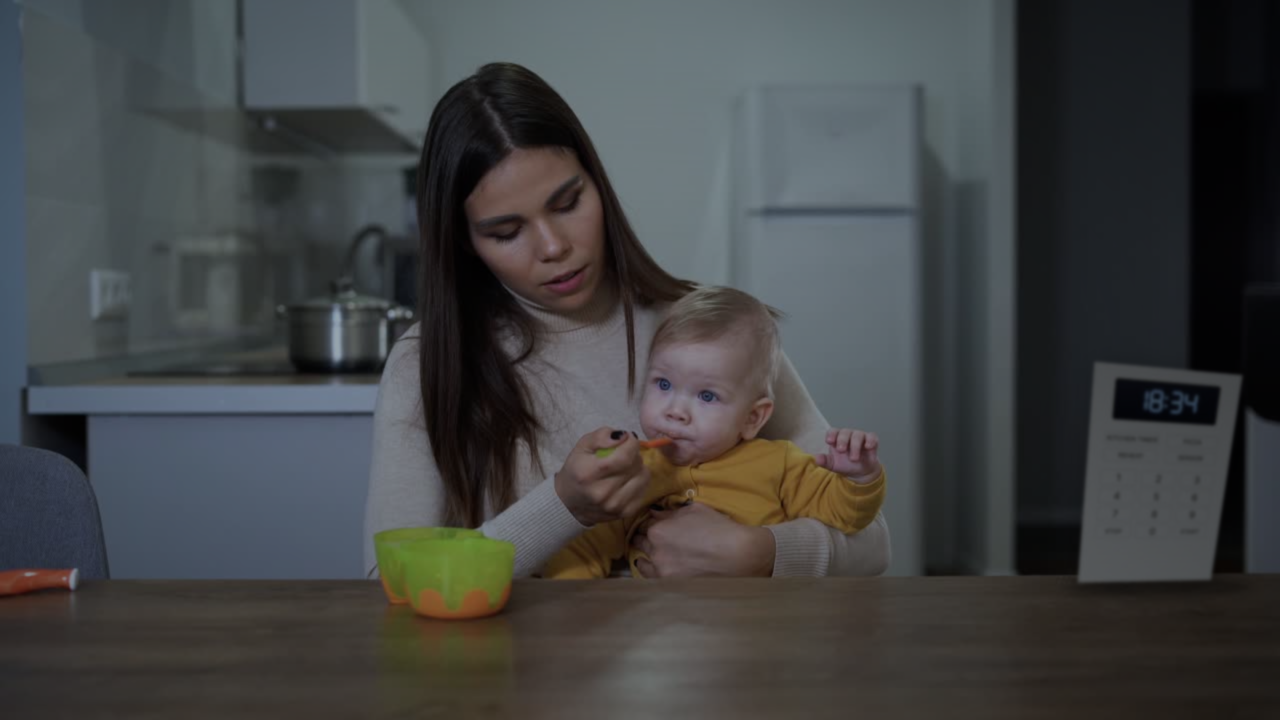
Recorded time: 18:34
